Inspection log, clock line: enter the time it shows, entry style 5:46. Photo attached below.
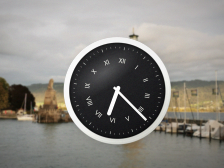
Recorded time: 6:21
